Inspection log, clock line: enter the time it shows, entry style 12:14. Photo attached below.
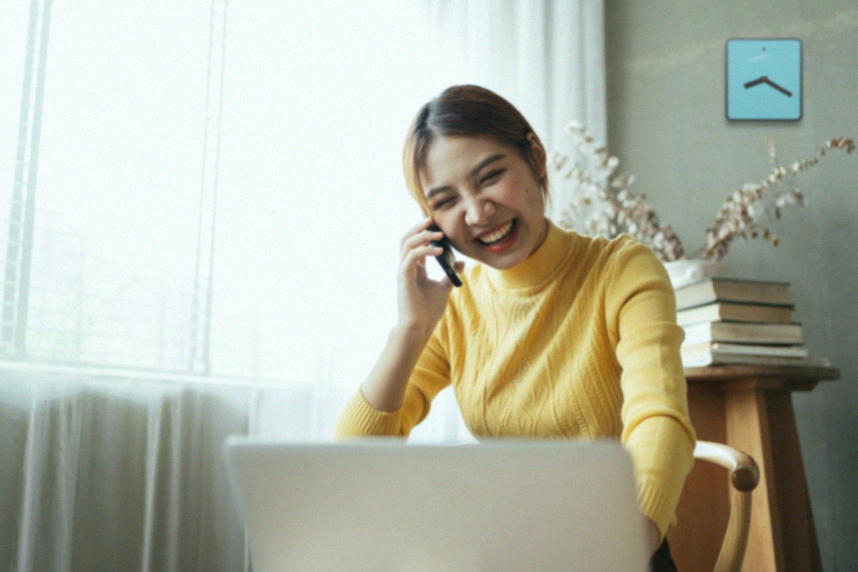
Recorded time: 8:20
